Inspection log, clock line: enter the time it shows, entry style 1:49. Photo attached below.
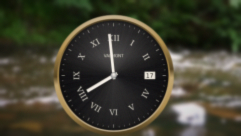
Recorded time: 7:59
